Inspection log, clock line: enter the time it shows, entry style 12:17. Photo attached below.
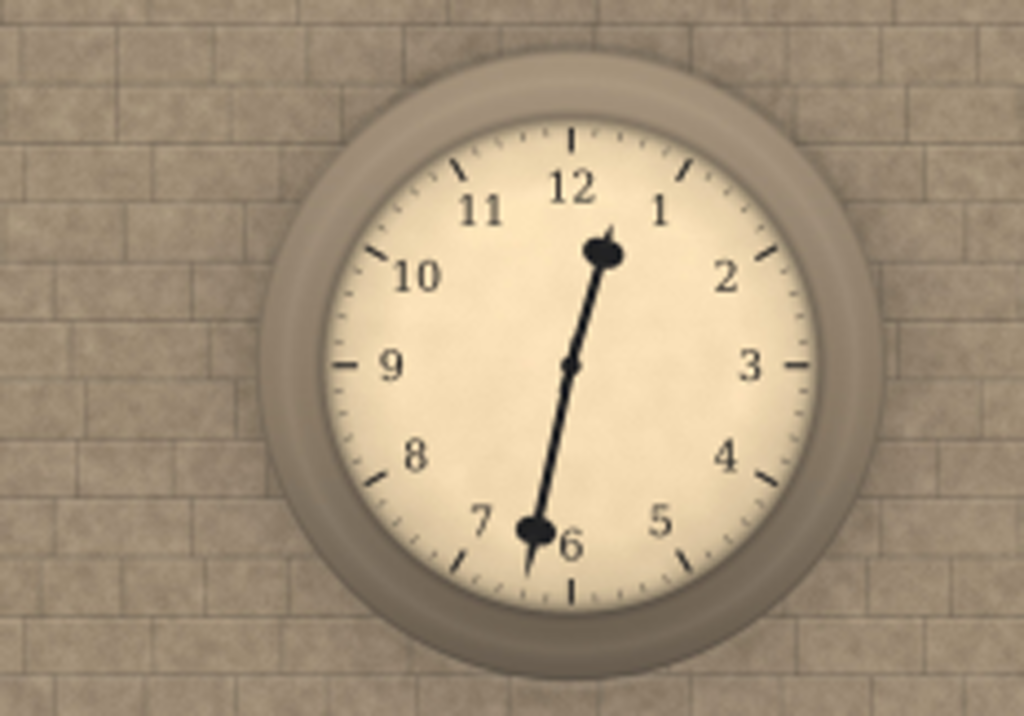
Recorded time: 12:32
